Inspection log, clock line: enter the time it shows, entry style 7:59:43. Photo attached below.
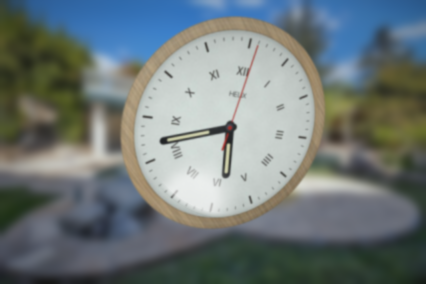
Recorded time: 5:42:01
